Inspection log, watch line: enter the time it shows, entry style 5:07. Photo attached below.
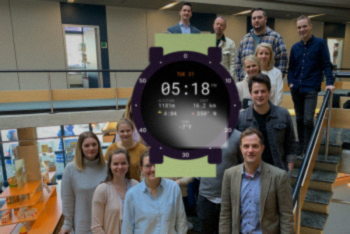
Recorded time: 5:18
